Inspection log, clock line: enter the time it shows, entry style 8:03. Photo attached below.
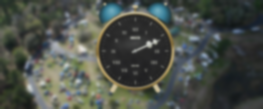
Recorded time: 2:11
